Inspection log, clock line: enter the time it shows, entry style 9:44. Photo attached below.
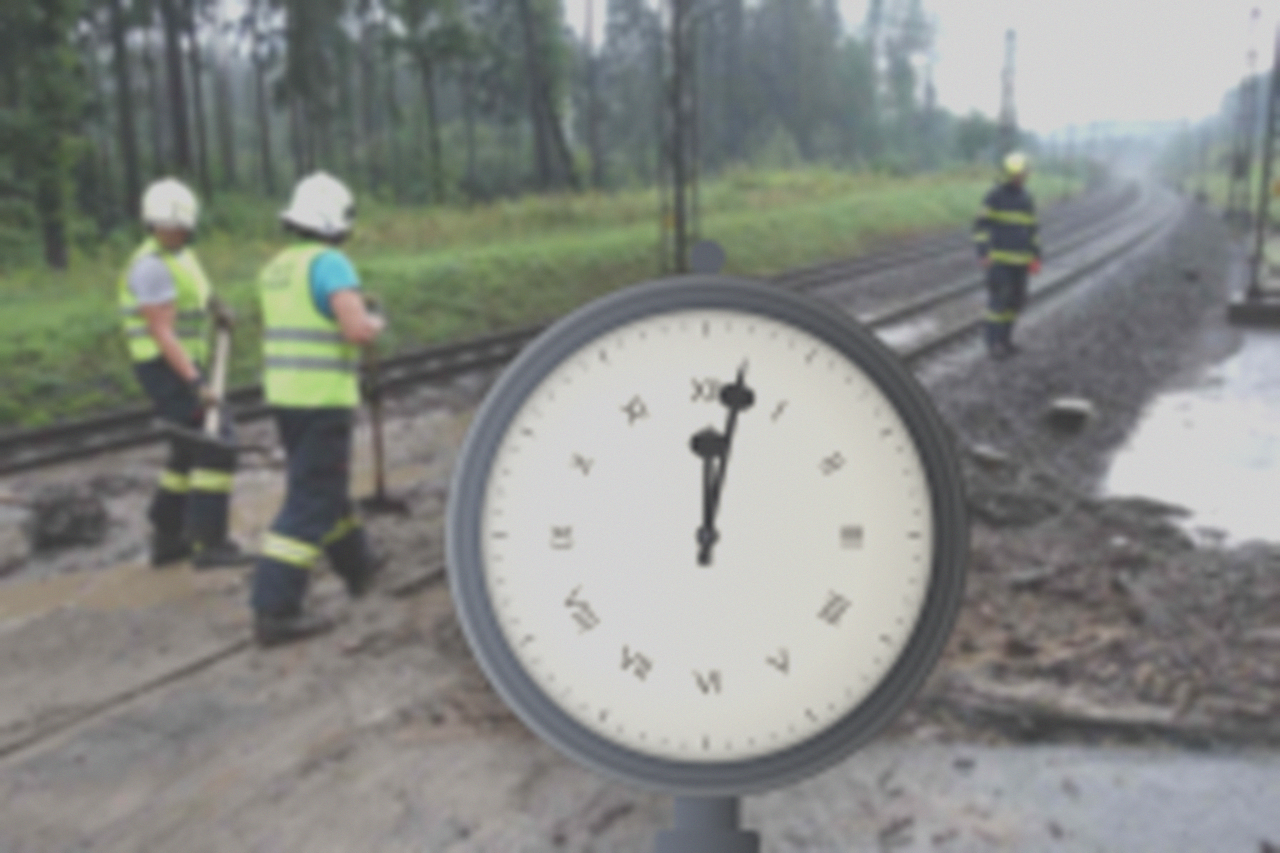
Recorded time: 12:02
